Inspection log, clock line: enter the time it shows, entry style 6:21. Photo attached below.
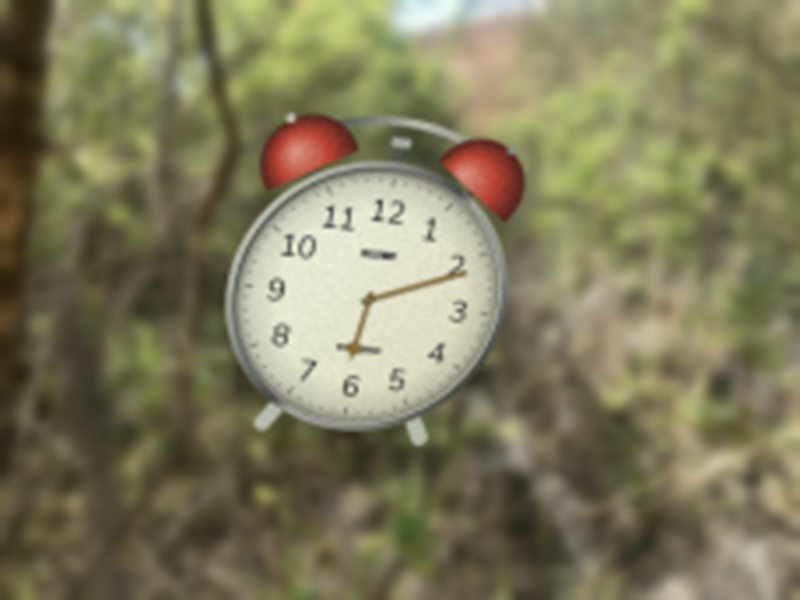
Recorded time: 6:11
